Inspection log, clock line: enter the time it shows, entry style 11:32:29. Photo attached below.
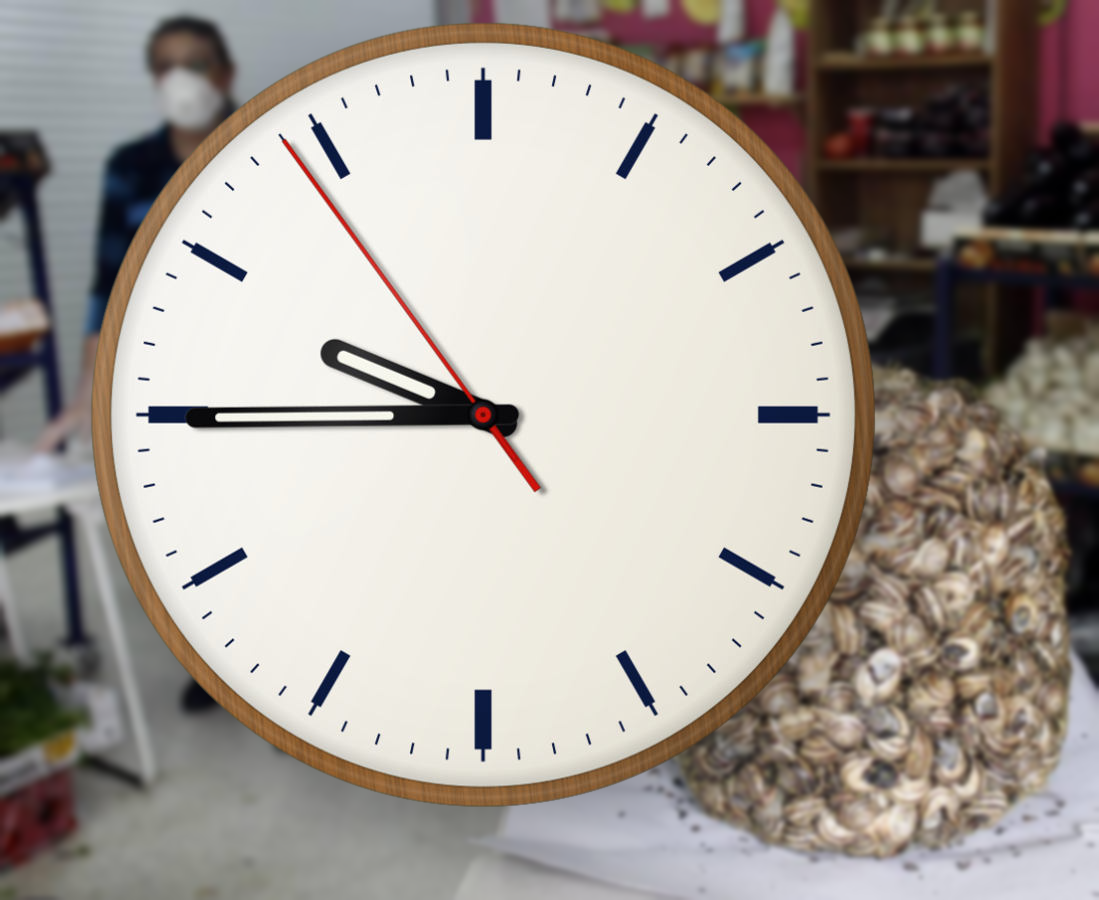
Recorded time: 9:44:54
